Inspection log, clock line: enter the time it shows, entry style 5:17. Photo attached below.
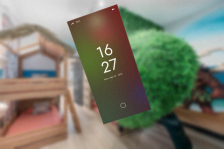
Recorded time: 16:27
